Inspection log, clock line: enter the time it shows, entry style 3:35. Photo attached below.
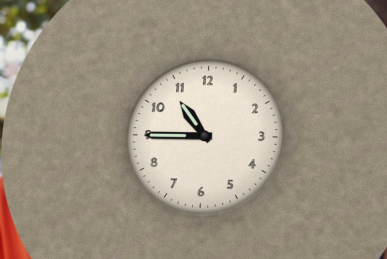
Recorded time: 10:45
